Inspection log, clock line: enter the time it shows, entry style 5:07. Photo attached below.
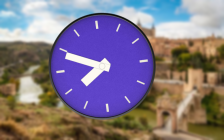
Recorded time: 7:49
